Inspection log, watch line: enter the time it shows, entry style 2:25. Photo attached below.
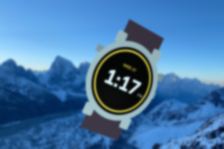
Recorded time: 1:17
